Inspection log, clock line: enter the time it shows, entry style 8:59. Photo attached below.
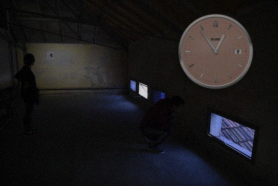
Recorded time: 12:54
